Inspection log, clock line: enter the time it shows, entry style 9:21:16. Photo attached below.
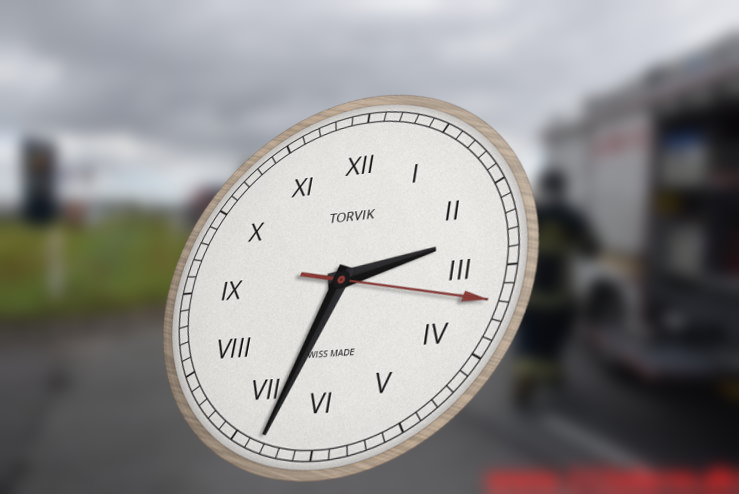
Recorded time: 2:33:17
